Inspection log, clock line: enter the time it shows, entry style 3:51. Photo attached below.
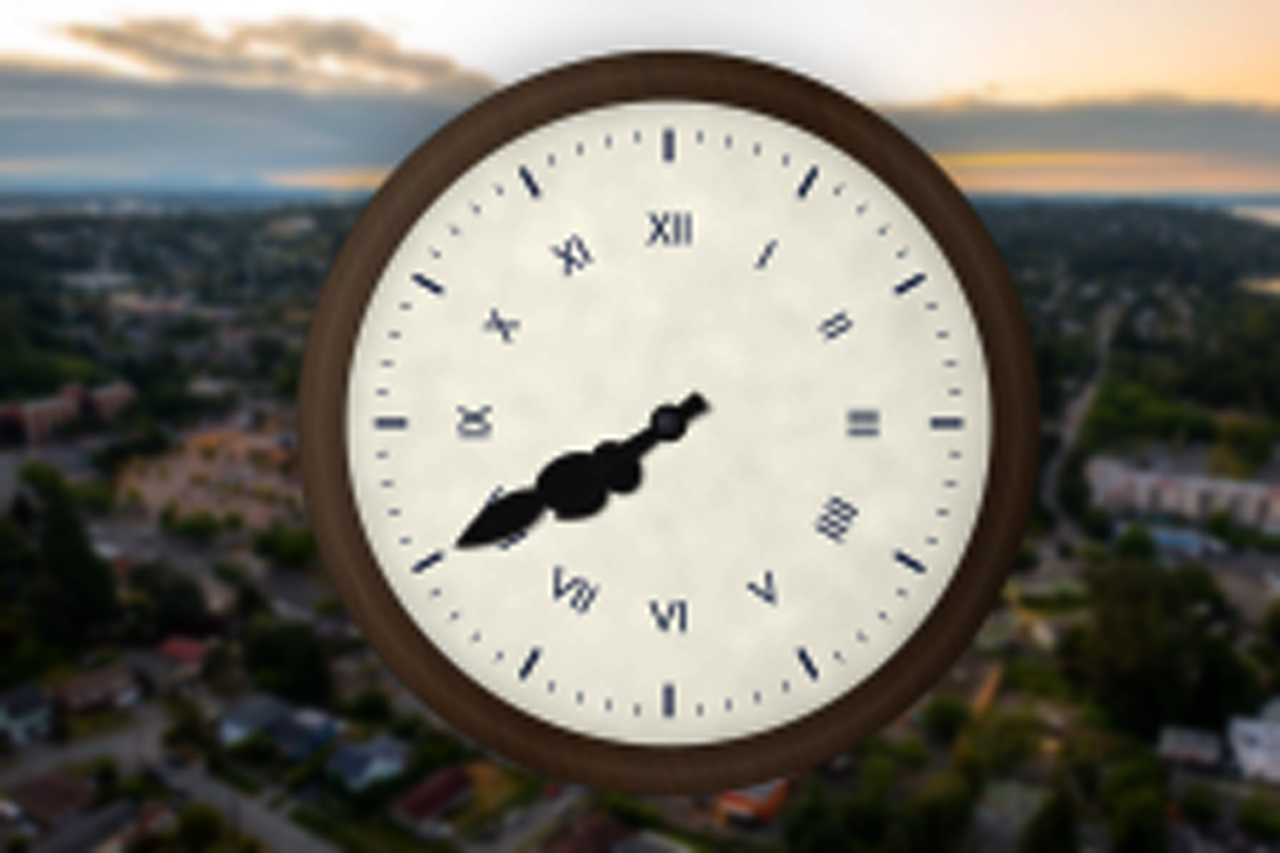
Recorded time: 7:40
